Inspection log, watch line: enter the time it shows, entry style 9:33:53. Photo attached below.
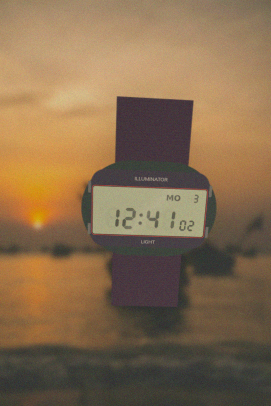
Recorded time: 12:41:02
